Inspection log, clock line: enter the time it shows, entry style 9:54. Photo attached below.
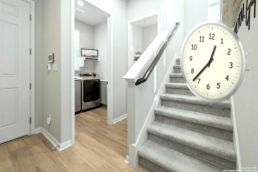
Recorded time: 12:37
